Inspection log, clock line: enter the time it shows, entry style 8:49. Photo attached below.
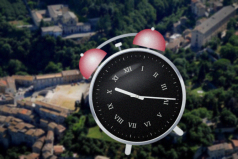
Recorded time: 10:19
